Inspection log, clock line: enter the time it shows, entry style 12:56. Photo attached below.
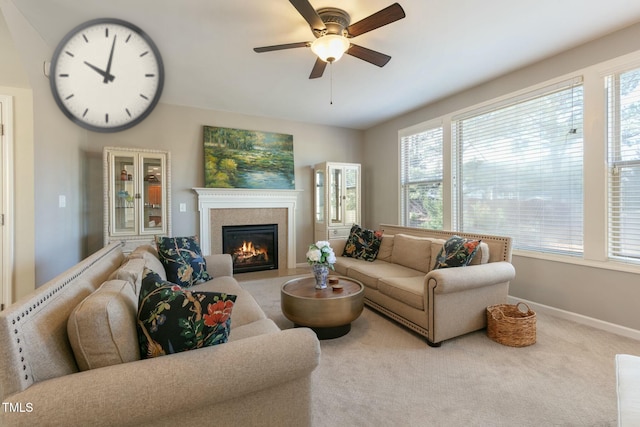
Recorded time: 10:02
